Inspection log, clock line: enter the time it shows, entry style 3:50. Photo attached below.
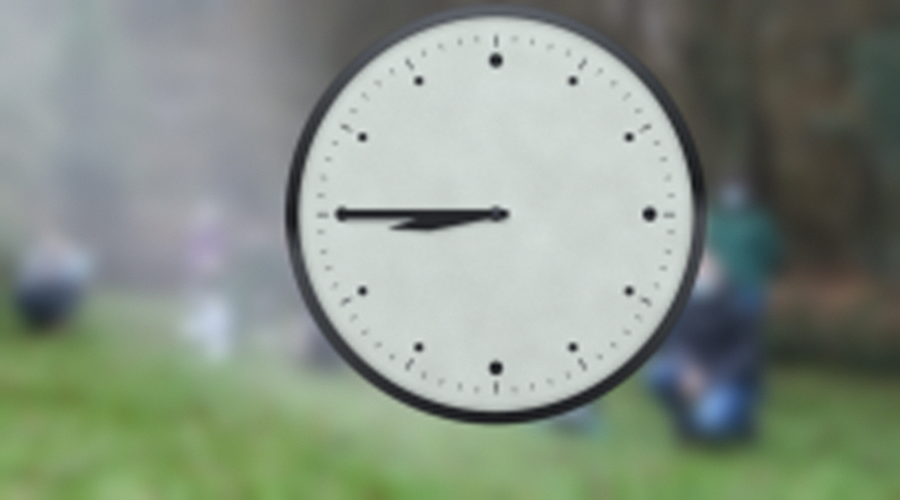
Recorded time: 8:45
